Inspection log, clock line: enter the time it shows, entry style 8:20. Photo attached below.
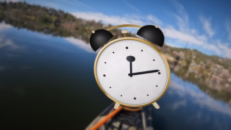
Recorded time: 12:14
